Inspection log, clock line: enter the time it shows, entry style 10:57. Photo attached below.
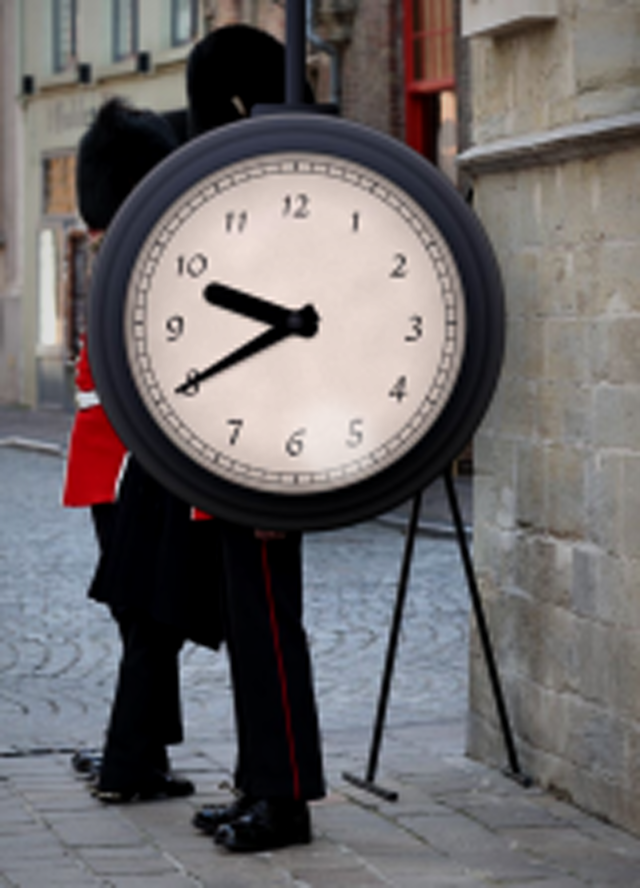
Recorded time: 9:40
